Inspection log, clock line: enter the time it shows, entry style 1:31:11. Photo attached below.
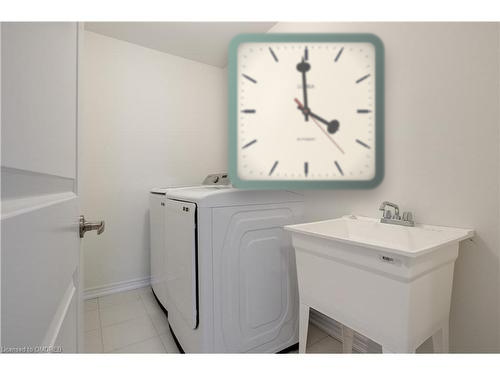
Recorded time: 3:59:23
